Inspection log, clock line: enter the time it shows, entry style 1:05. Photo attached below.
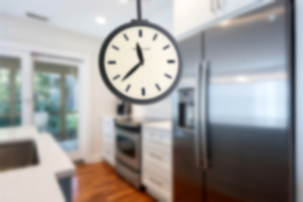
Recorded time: 11:38
